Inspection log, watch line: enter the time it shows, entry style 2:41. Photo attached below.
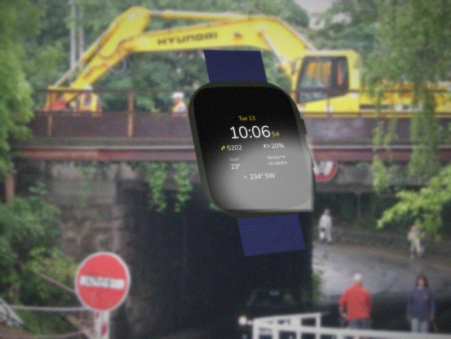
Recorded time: 10:06
